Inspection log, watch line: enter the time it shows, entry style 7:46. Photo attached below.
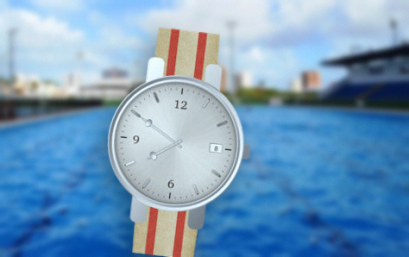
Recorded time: 7:50
